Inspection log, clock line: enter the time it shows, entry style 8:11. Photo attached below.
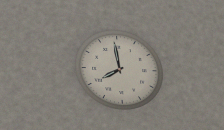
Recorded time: 7:59
